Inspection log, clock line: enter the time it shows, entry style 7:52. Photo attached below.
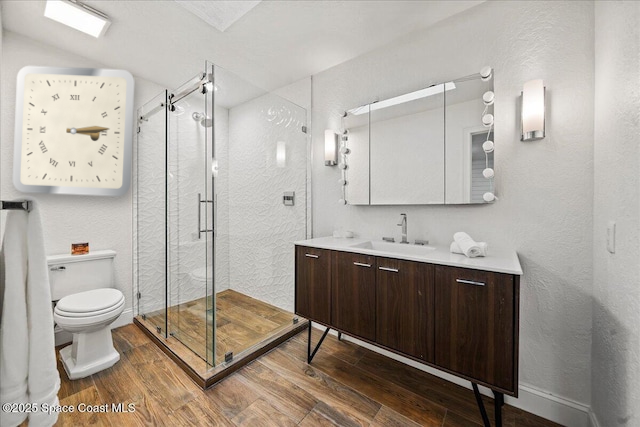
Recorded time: 3:14
